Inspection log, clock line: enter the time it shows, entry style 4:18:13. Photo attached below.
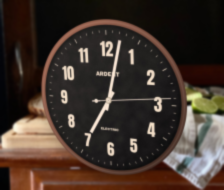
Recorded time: 7:02:14
